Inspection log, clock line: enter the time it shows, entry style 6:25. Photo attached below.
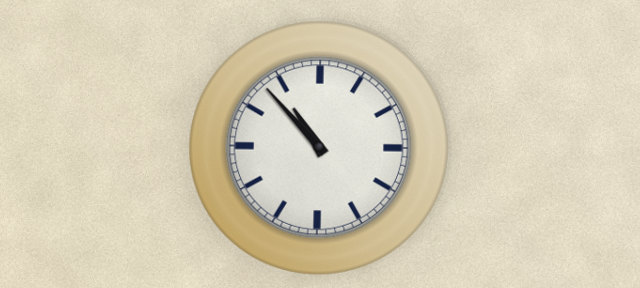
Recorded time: 10:53
